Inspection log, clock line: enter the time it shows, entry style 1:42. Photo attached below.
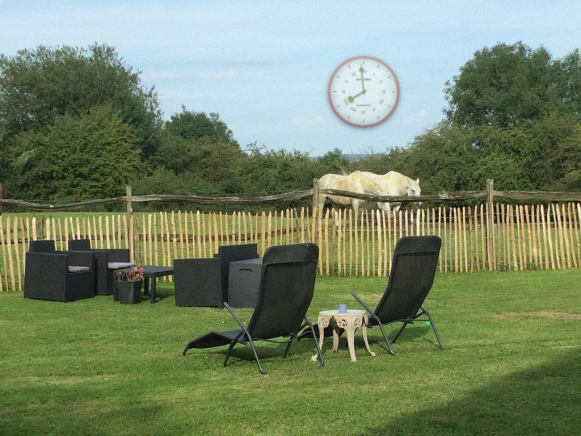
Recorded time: 7:59
